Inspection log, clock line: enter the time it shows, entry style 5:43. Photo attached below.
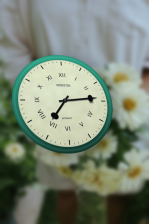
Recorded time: 7:14
